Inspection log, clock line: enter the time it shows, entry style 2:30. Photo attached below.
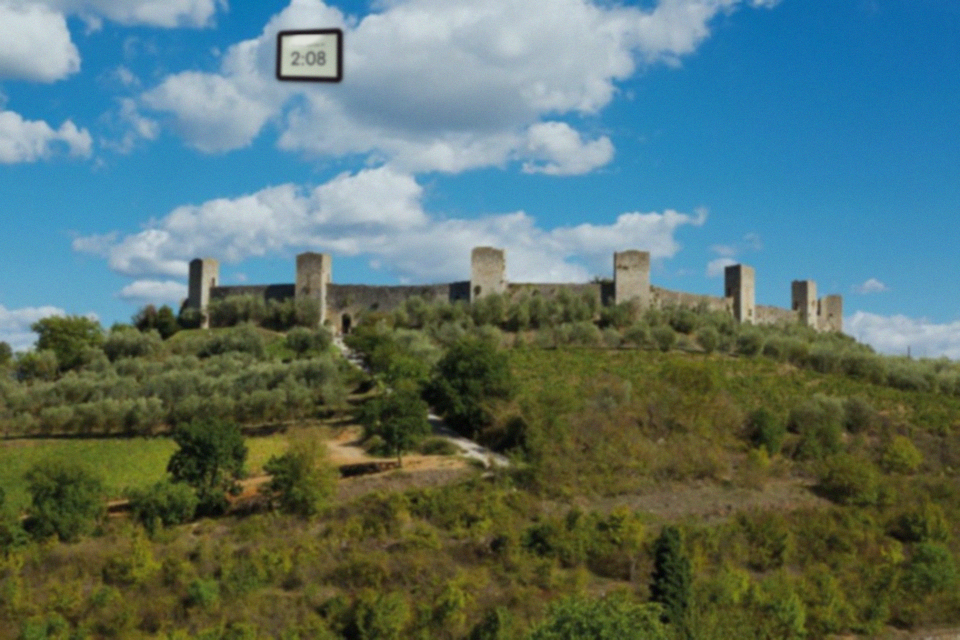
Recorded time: 2:08
